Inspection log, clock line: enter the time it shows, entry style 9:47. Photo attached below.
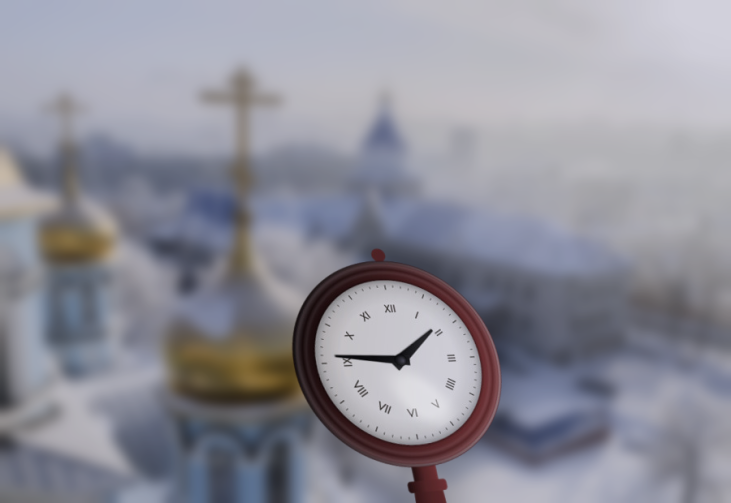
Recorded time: 1:46
